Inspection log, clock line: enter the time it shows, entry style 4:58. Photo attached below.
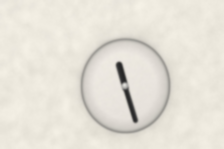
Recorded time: 11:27
